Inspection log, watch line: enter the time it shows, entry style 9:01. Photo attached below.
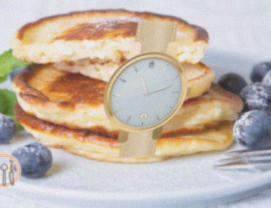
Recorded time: 11:12
